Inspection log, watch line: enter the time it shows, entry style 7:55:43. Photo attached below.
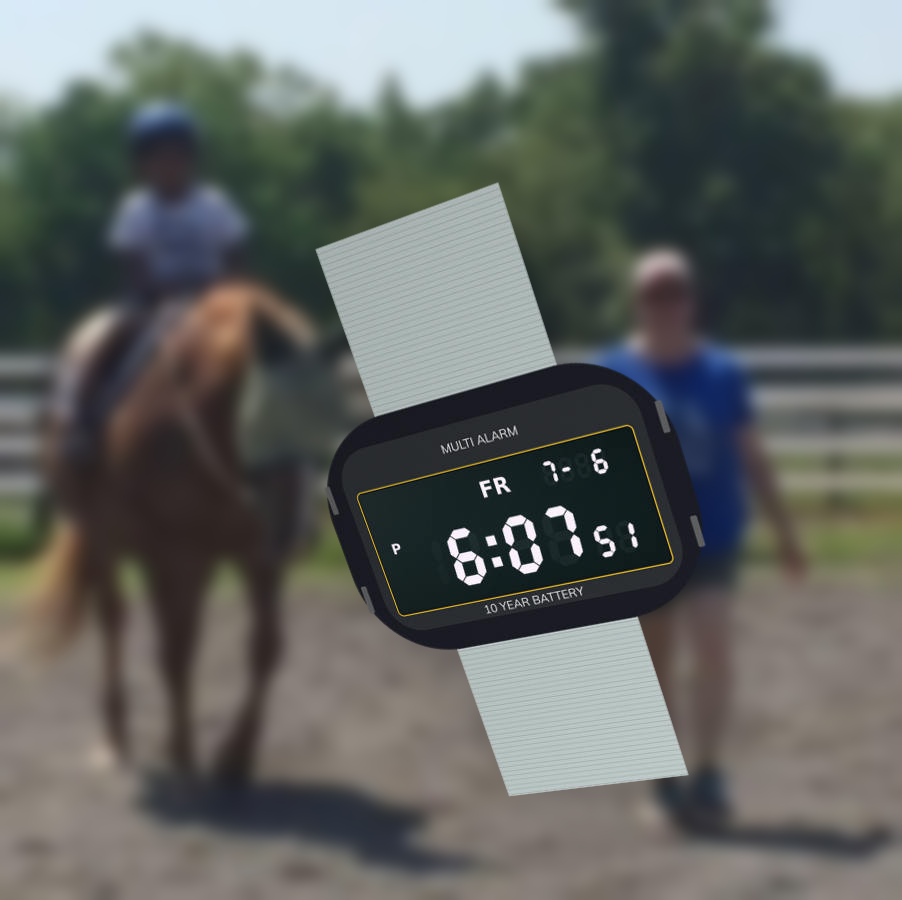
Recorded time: 6:07:51
